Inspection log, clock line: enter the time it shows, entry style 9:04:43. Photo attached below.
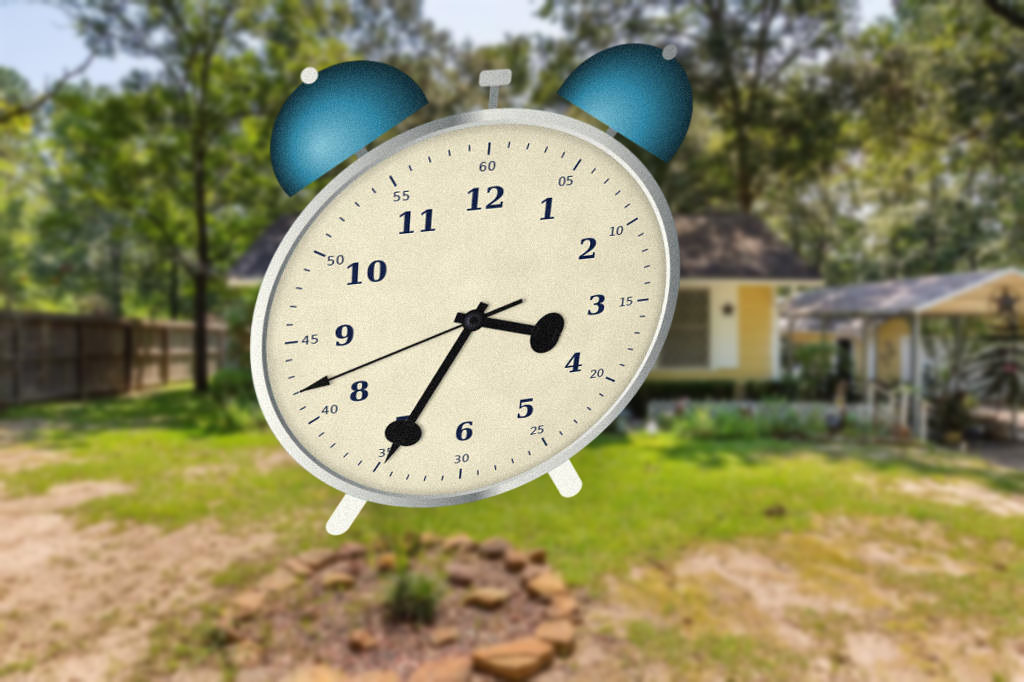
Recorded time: 3:34:42
